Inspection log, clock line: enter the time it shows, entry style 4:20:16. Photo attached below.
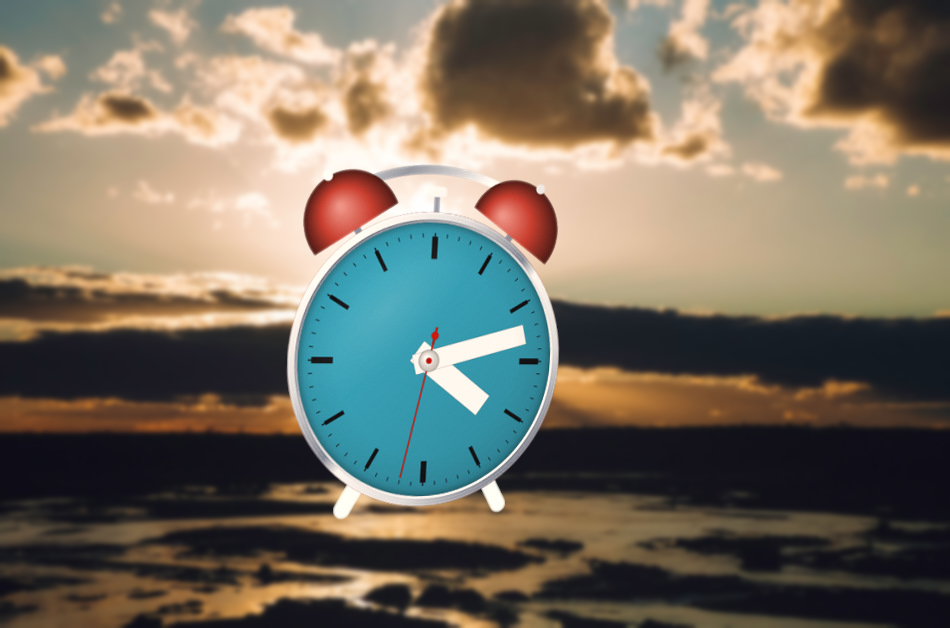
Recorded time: 4:12:32
